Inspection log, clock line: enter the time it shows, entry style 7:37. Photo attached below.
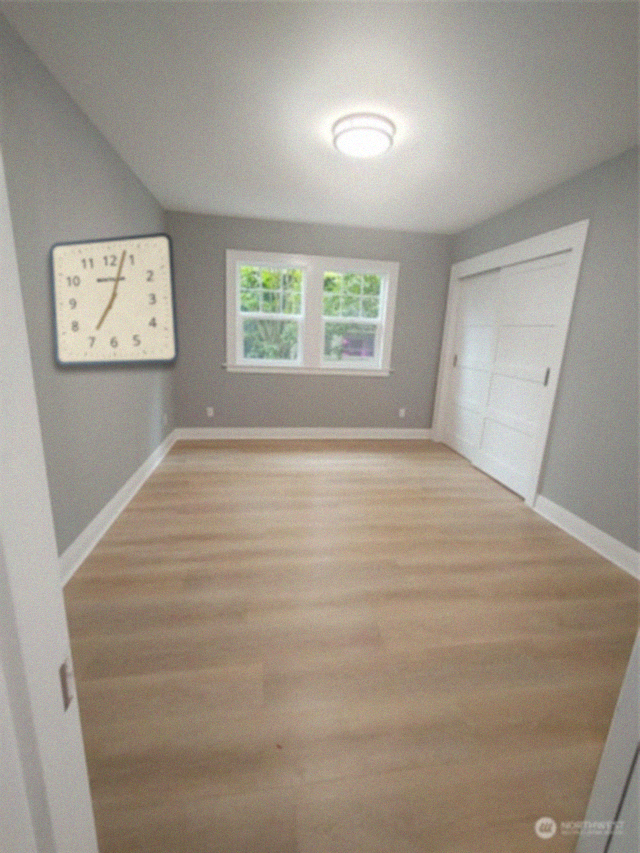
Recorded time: 7:03
